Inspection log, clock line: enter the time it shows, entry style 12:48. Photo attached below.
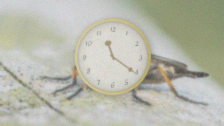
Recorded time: 11:21
